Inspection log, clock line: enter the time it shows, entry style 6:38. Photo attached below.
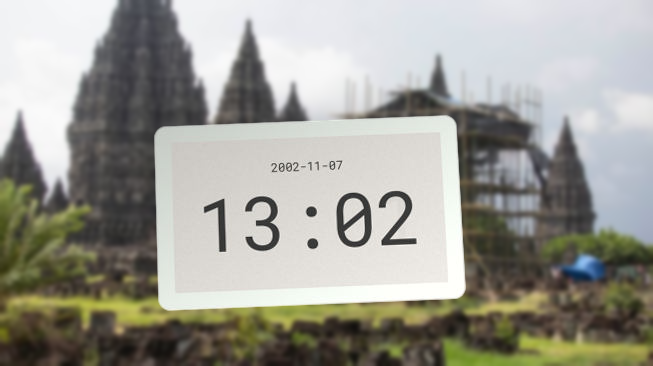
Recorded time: 13:02
